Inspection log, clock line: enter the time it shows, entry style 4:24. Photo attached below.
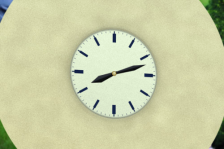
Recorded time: 8:12
